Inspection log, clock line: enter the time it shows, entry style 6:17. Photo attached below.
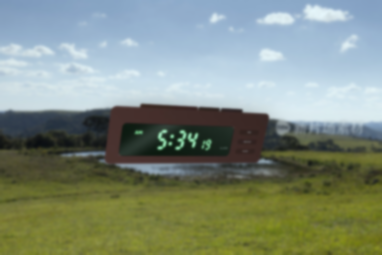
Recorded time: 5:34
